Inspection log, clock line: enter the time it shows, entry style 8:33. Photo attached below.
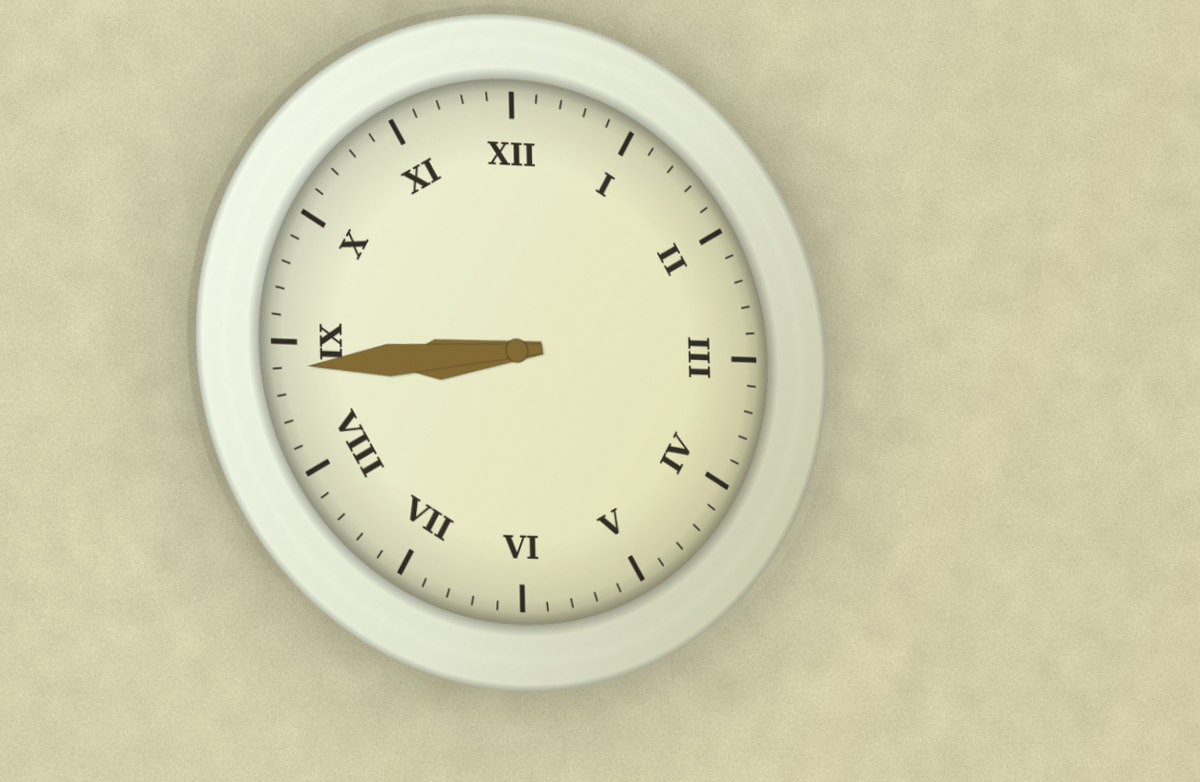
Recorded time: 8:44
